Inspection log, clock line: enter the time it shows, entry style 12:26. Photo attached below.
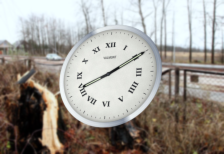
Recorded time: 8:10
